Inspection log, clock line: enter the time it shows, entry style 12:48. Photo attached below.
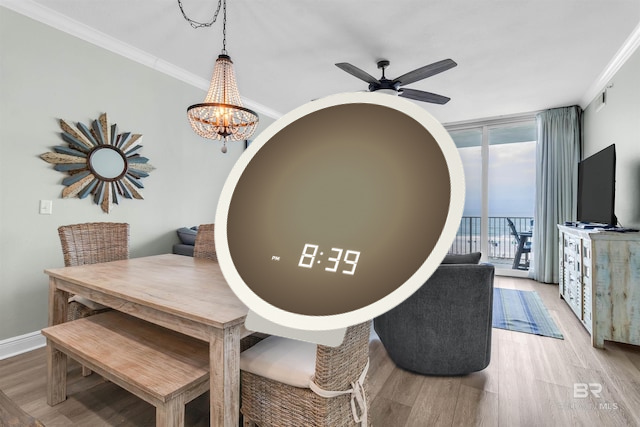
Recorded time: 8:39
